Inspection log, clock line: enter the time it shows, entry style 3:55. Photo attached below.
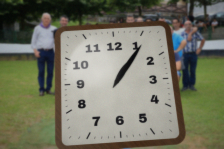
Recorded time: 1:06
